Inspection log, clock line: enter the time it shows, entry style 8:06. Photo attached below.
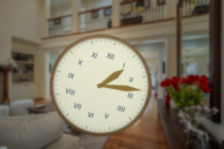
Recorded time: 1:13
